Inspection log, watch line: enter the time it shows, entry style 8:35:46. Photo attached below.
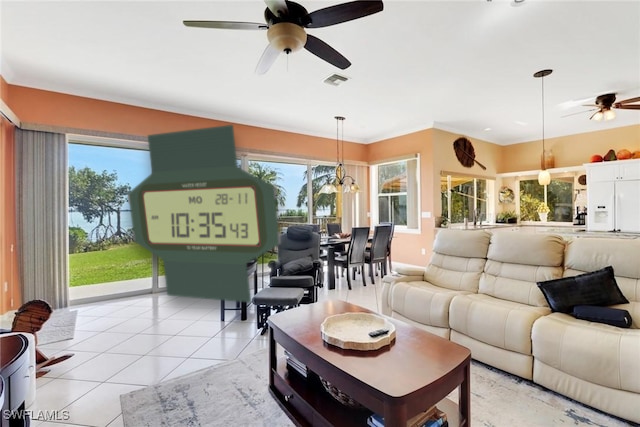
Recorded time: 10:35:43
